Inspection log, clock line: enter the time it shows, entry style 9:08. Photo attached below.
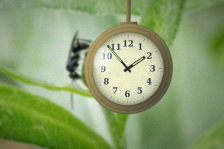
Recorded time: 1:53
